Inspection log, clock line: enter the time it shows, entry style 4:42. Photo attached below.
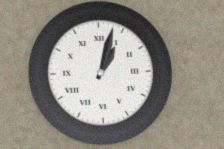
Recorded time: 1:03
